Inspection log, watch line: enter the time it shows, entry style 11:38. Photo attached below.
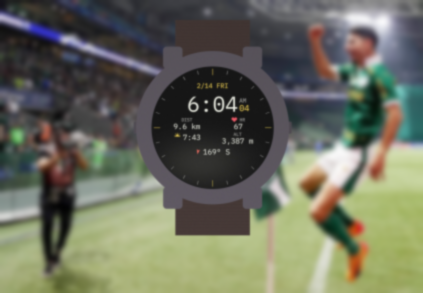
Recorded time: 6:04
